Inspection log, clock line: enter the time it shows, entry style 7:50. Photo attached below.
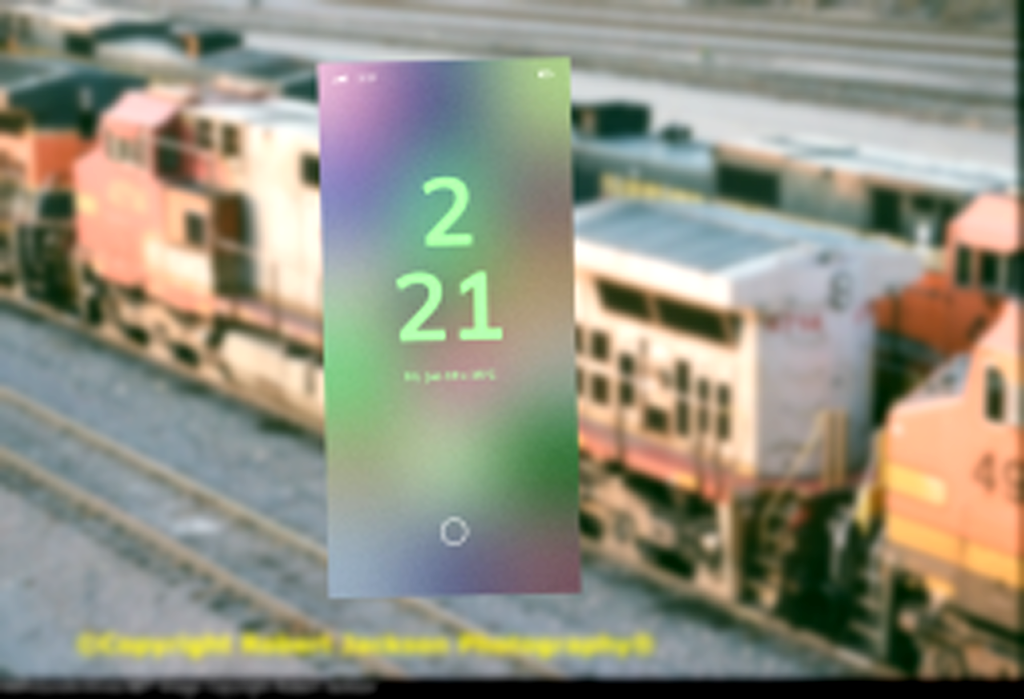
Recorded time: 2:21
